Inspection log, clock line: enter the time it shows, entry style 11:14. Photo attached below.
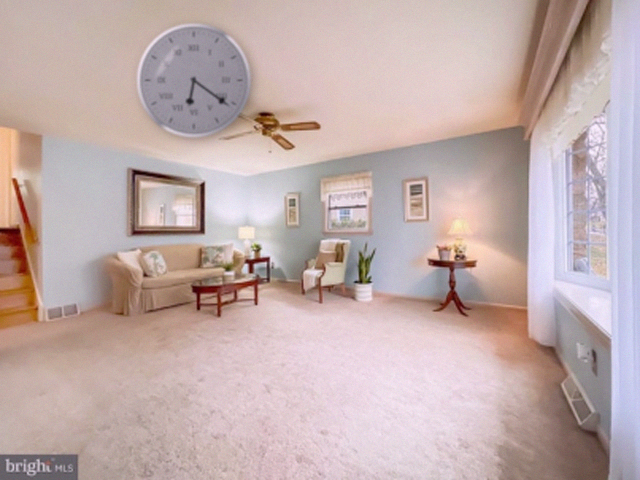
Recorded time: 6:21
